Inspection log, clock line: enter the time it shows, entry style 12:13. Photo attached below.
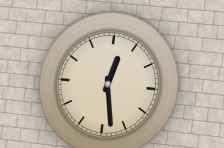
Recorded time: 12:28
